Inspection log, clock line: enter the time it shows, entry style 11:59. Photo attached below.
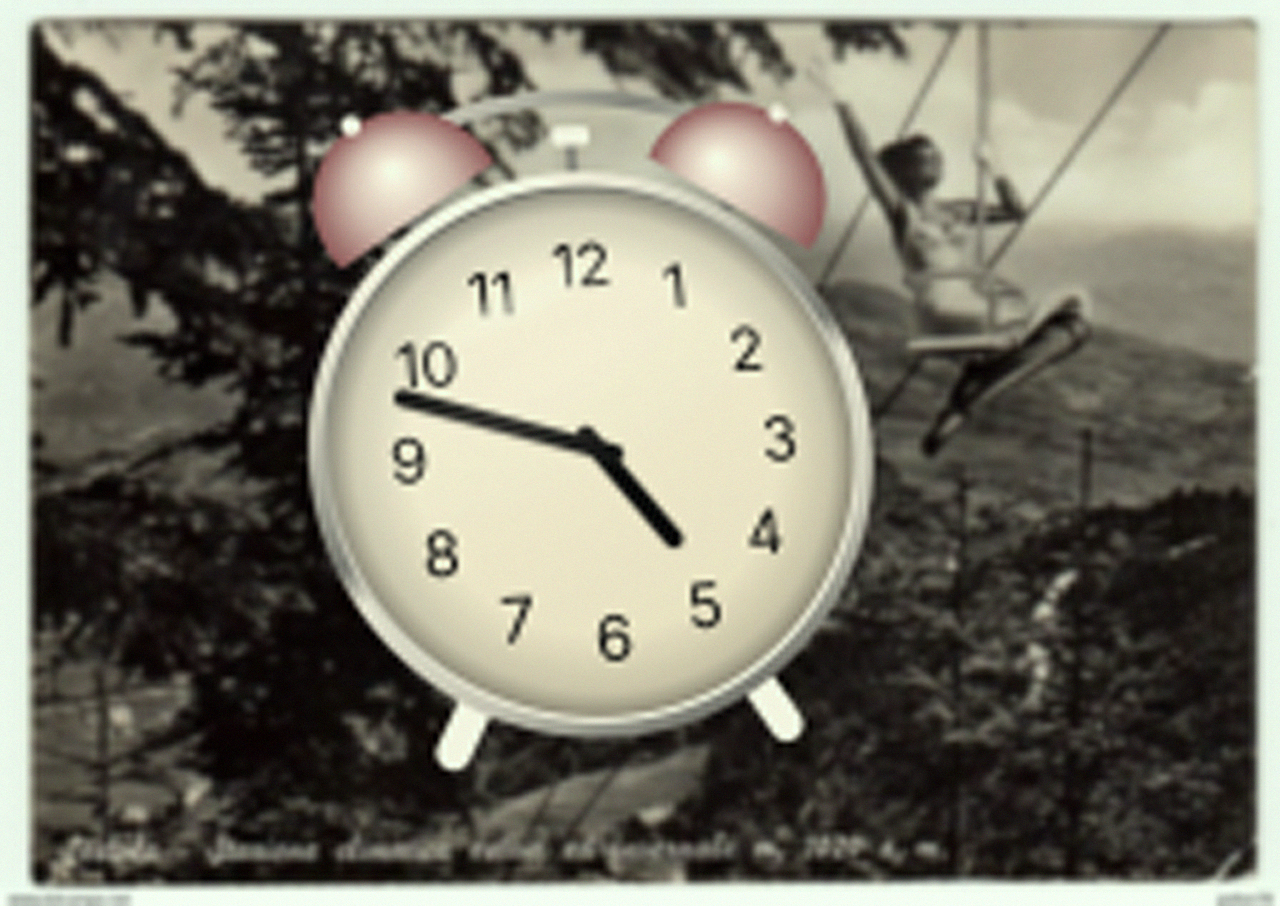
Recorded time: 4:48
